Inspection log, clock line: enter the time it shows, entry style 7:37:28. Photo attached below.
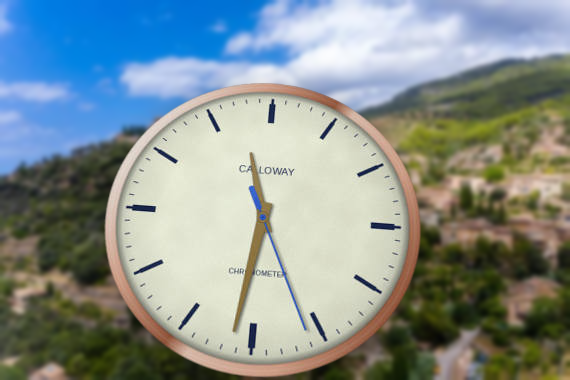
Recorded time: 11:31:26
